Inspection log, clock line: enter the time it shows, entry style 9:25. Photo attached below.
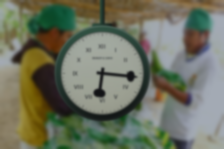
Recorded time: 6:16
